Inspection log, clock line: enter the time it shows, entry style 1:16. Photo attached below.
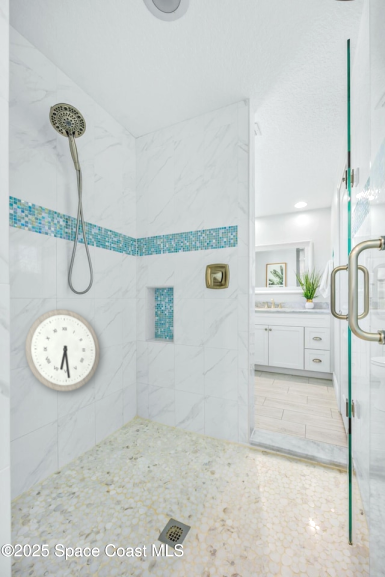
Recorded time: 6:29
